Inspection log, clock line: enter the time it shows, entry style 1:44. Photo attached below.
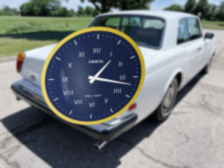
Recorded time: 1:17
